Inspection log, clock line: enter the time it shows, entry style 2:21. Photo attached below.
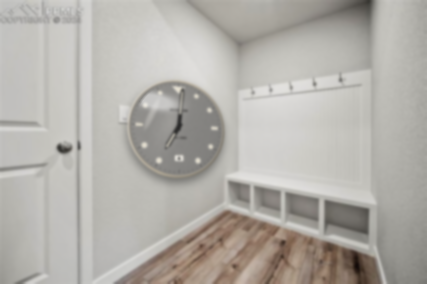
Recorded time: 7:01
